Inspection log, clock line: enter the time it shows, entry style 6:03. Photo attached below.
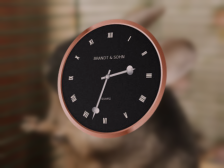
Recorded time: 2:33
